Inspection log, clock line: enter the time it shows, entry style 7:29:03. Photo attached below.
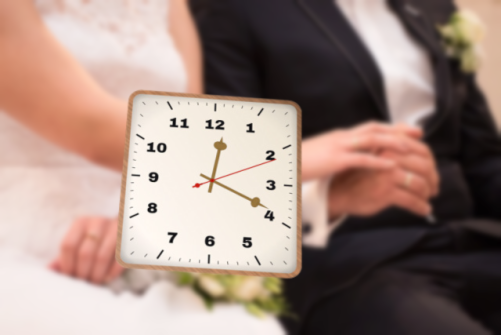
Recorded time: 12:19:11
